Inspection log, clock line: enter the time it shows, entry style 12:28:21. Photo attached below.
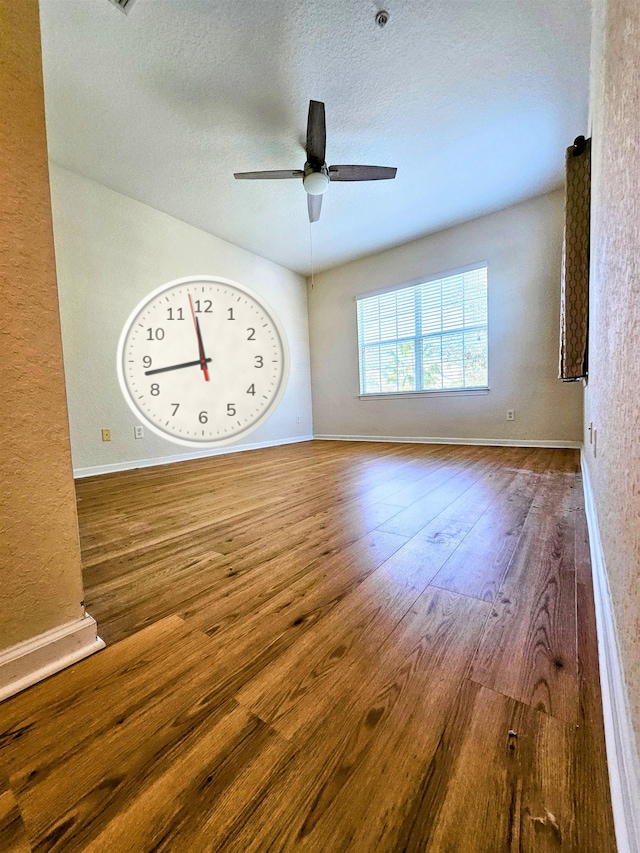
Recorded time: 11:42:58
